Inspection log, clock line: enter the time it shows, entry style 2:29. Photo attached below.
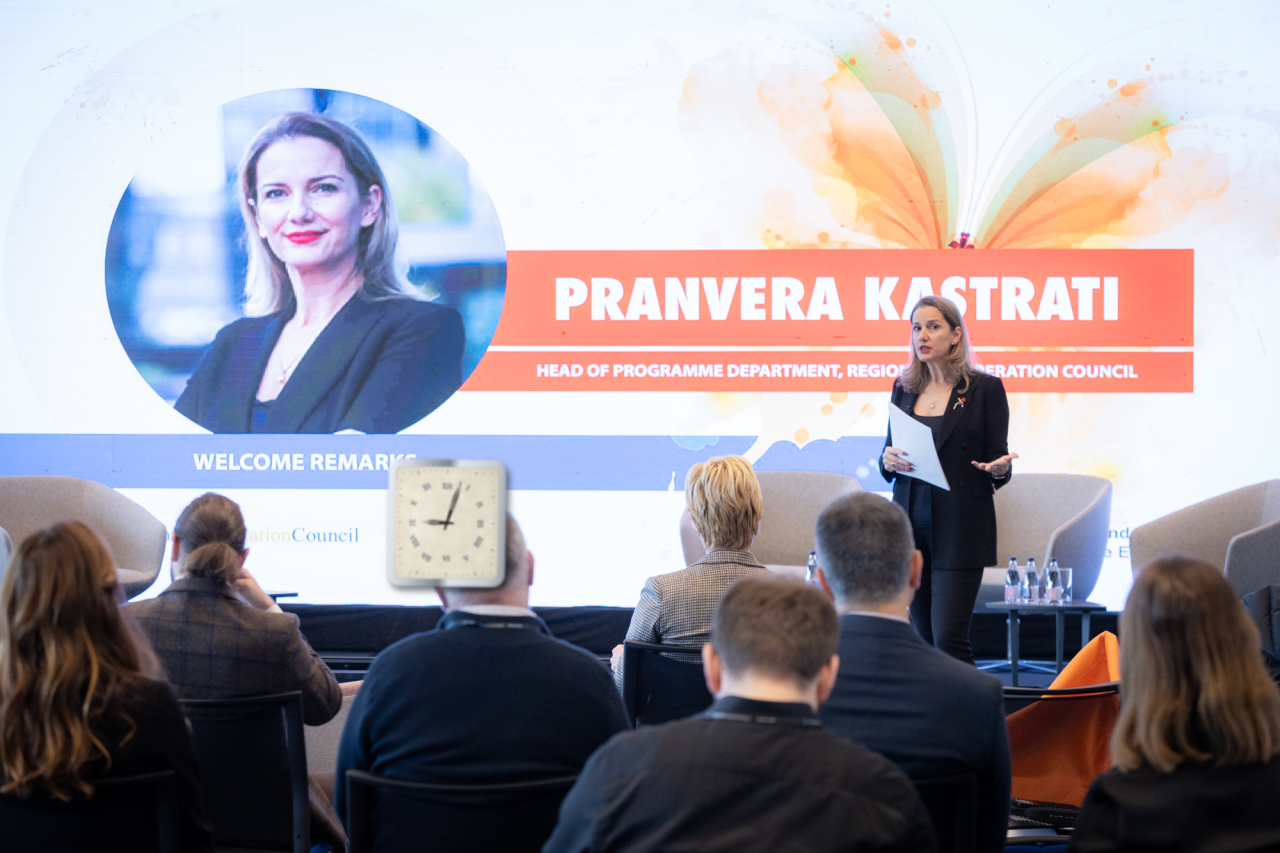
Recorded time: 9:03
